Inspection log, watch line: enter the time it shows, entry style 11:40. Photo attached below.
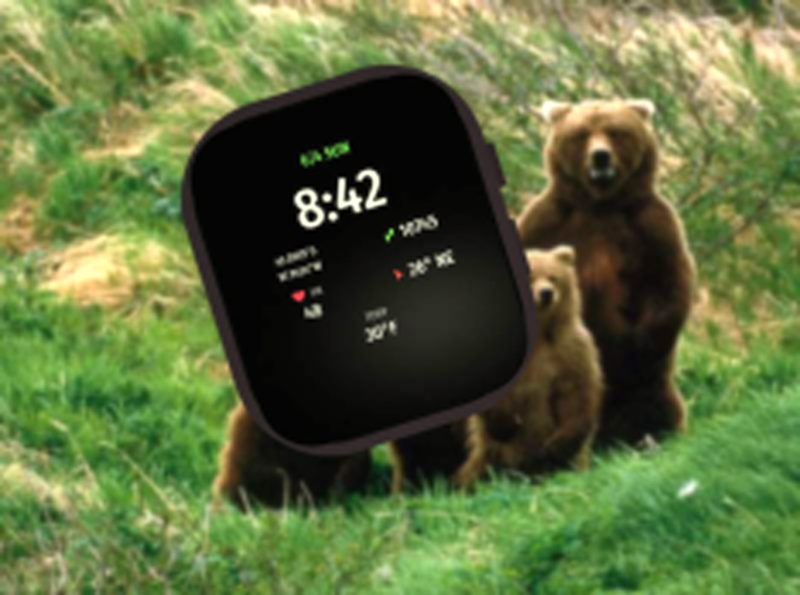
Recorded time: 8:42
